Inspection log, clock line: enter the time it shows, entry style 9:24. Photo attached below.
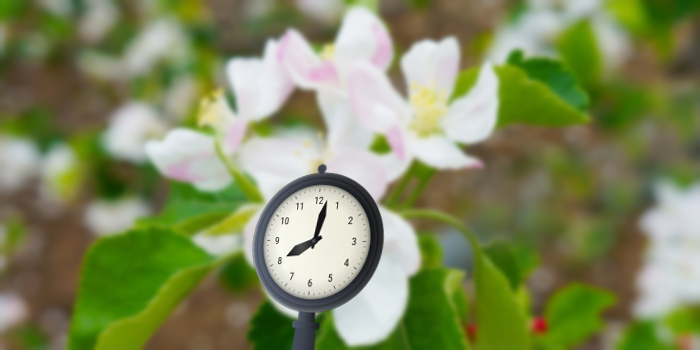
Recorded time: 8:02
